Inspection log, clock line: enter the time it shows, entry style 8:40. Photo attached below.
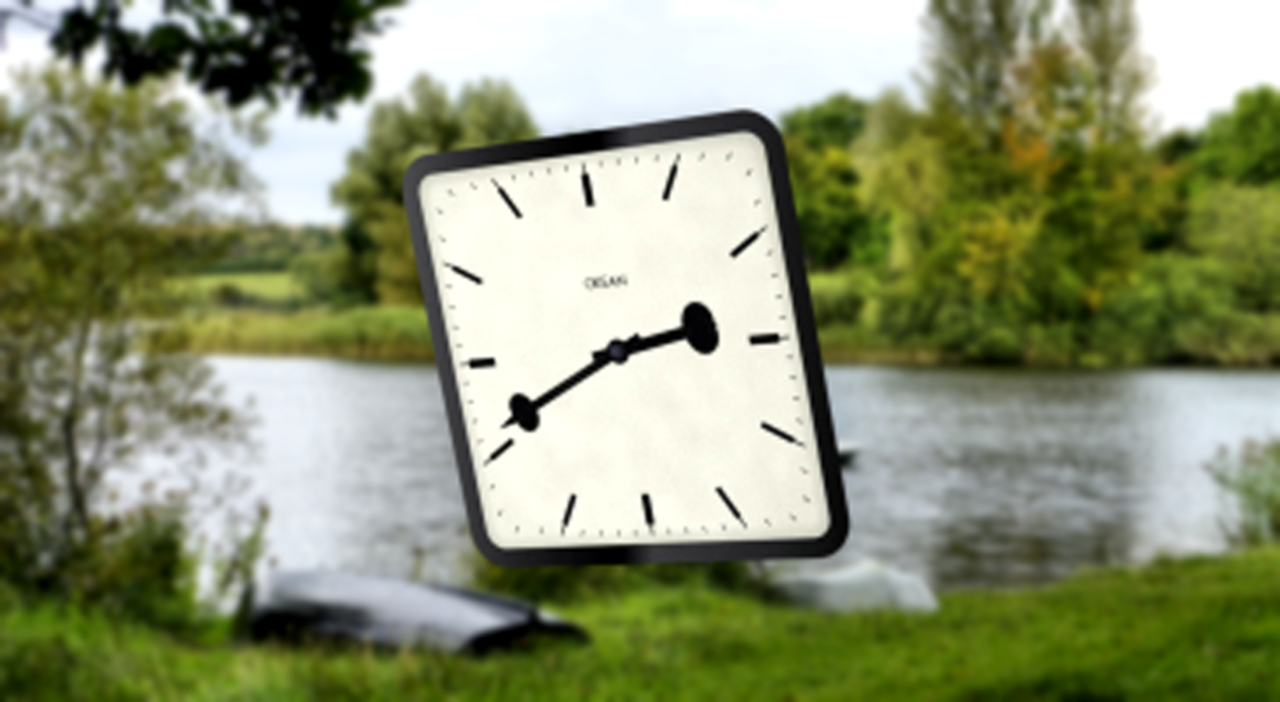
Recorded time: 2:41
